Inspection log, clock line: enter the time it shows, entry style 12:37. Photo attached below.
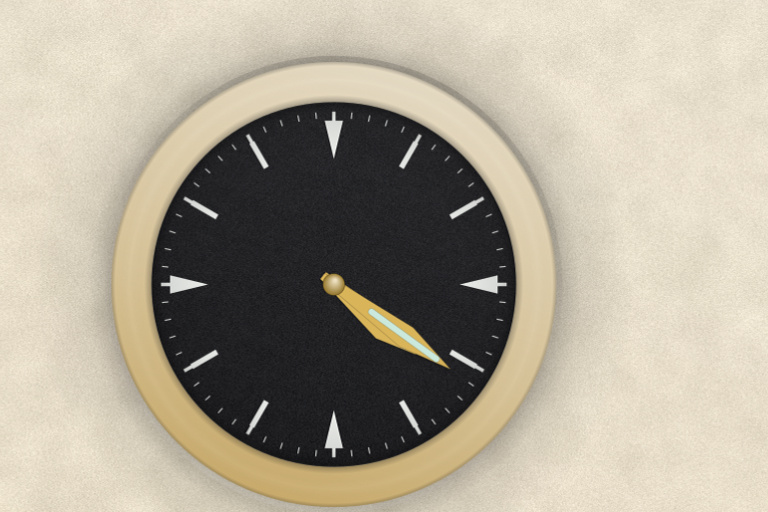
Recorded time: 4:21
